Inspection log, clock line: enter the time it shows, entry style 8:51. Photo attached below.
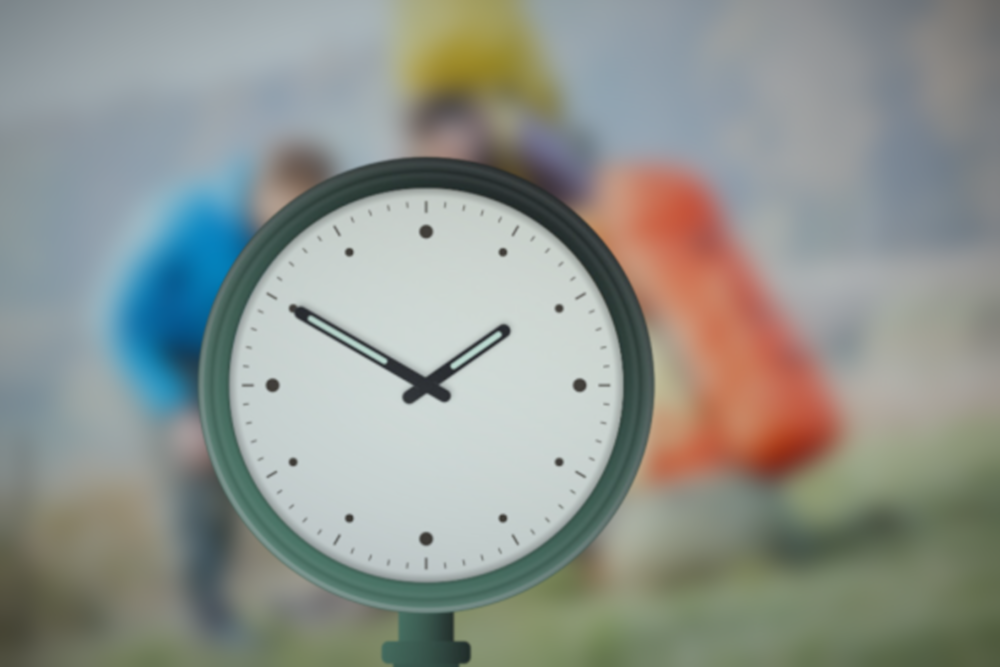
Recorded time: 1:50
